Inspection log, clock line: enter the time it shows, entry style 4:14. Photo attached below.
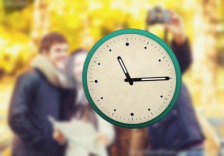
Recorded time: 11:15
